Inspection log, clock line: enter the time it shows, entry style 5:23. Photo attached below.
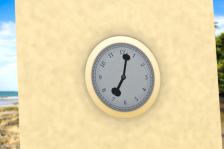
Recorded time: 7:02
